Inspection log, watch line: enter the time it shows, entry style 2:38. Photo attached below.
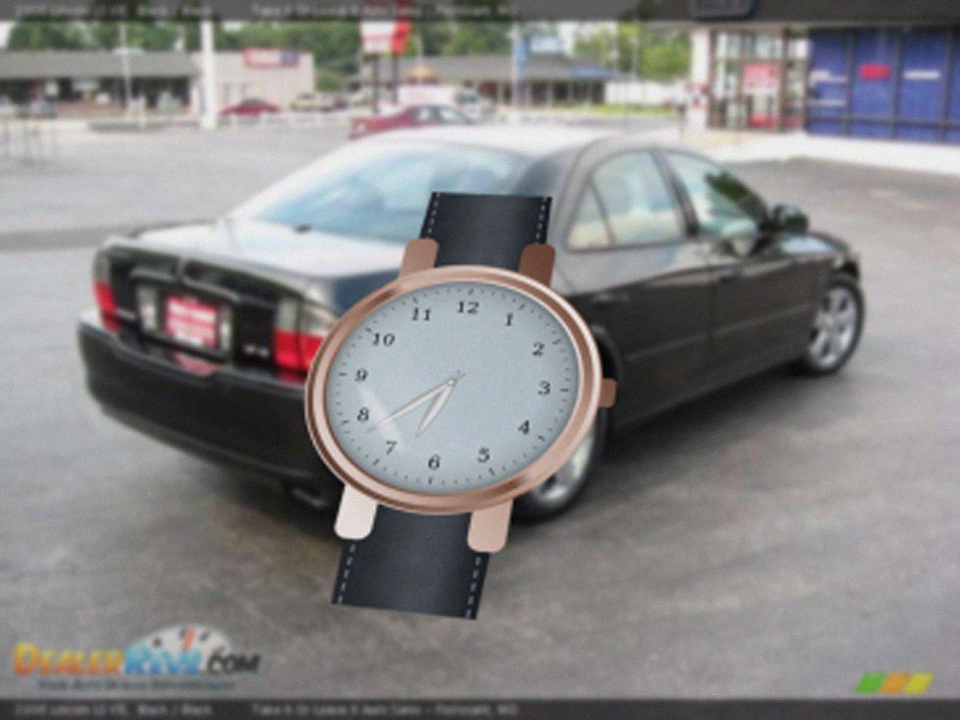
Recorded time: 6:38
